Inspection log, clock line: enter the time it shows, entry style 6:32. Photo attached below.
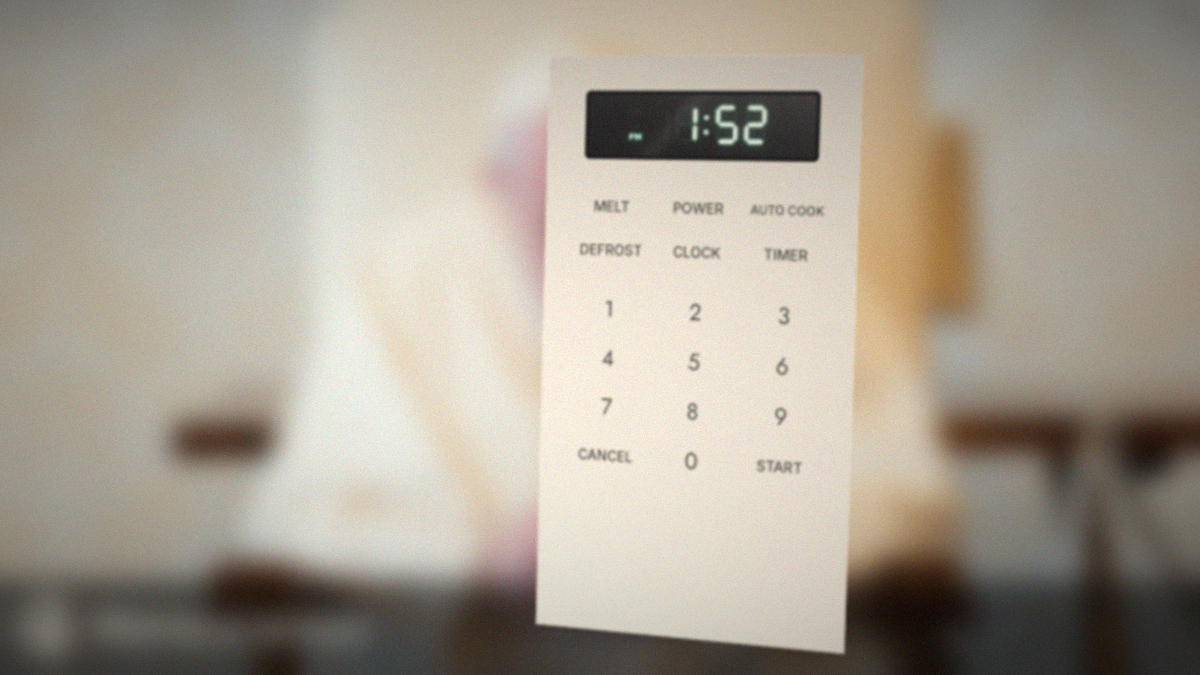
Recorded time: 1:52
